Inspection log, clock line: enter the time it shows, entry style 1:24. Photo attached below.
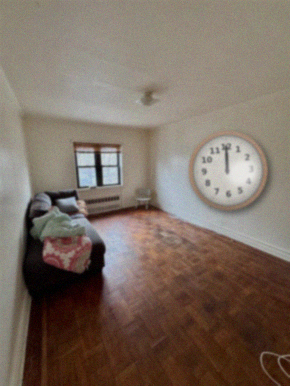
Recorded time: 12:00
